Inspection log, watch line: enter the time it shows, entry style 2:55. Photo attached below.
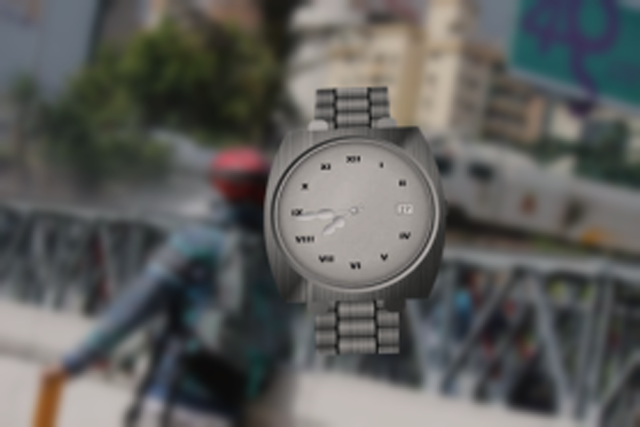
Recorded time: 7:44
